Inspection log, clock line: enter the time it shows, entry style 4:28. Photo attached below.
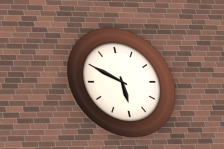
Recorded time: 5:50
